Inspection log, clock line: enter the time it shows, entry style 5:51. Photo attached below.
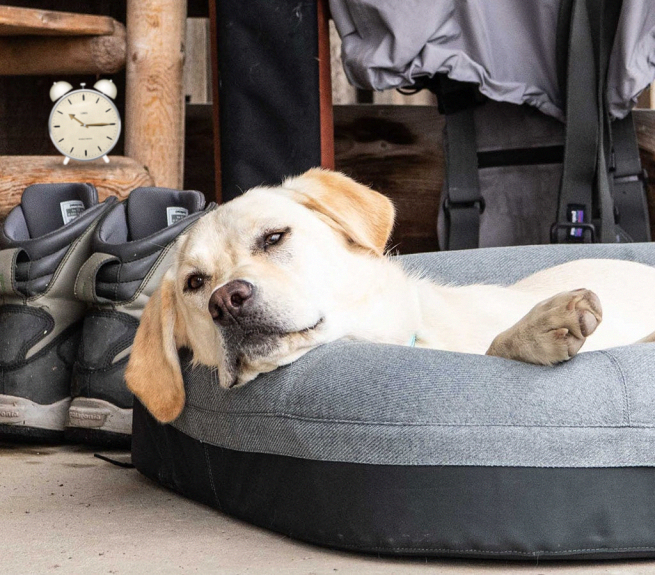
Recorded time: 10:15
